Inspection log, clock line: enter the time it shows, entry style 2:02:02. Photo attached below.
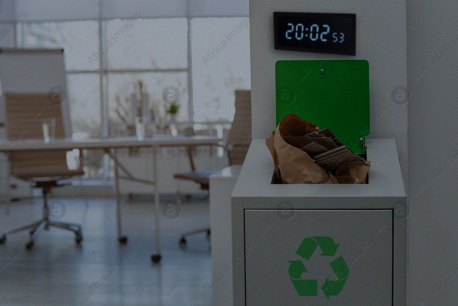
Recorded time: 20:02:53
